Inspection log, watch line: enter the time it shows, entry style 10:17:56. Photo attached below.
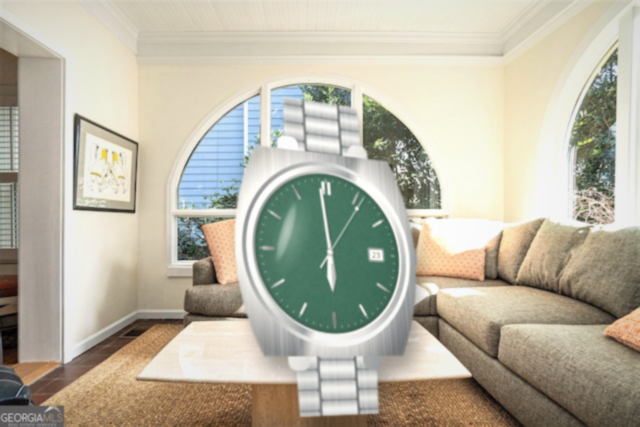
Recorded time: 5:59:06
